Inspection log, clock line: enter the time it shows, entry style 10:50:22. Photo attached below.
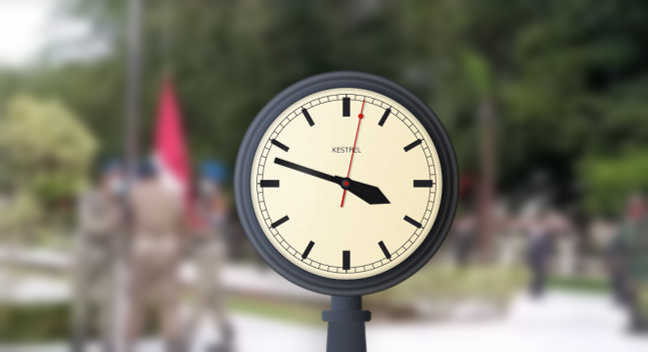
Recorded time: 3:48:02
